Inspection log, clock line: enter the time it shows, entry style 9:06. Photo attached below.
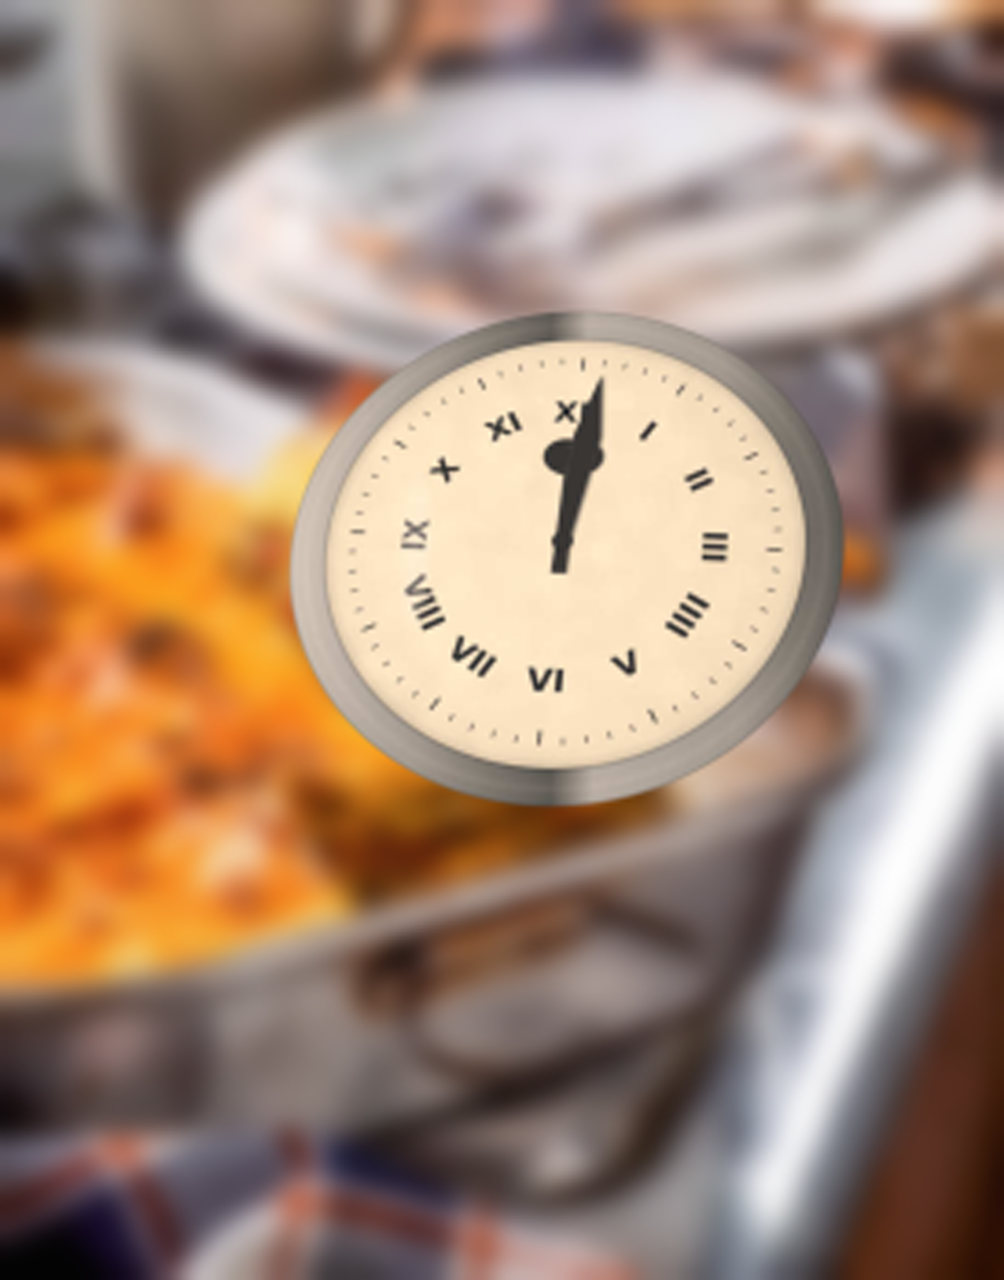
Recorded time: 12:01
